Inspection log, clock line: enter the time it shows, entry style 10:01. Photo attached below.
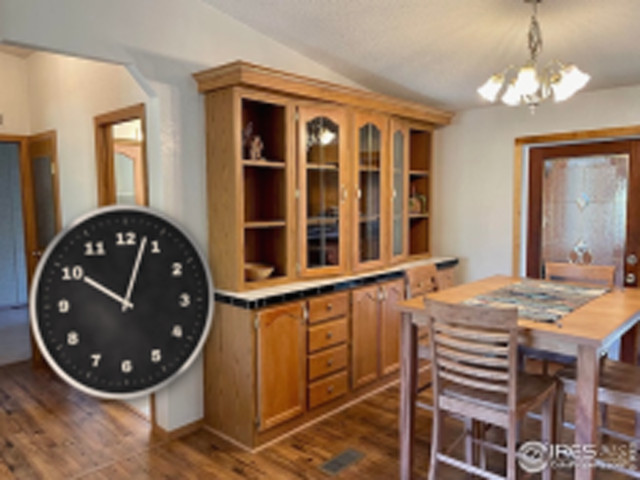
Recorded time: 10:03
